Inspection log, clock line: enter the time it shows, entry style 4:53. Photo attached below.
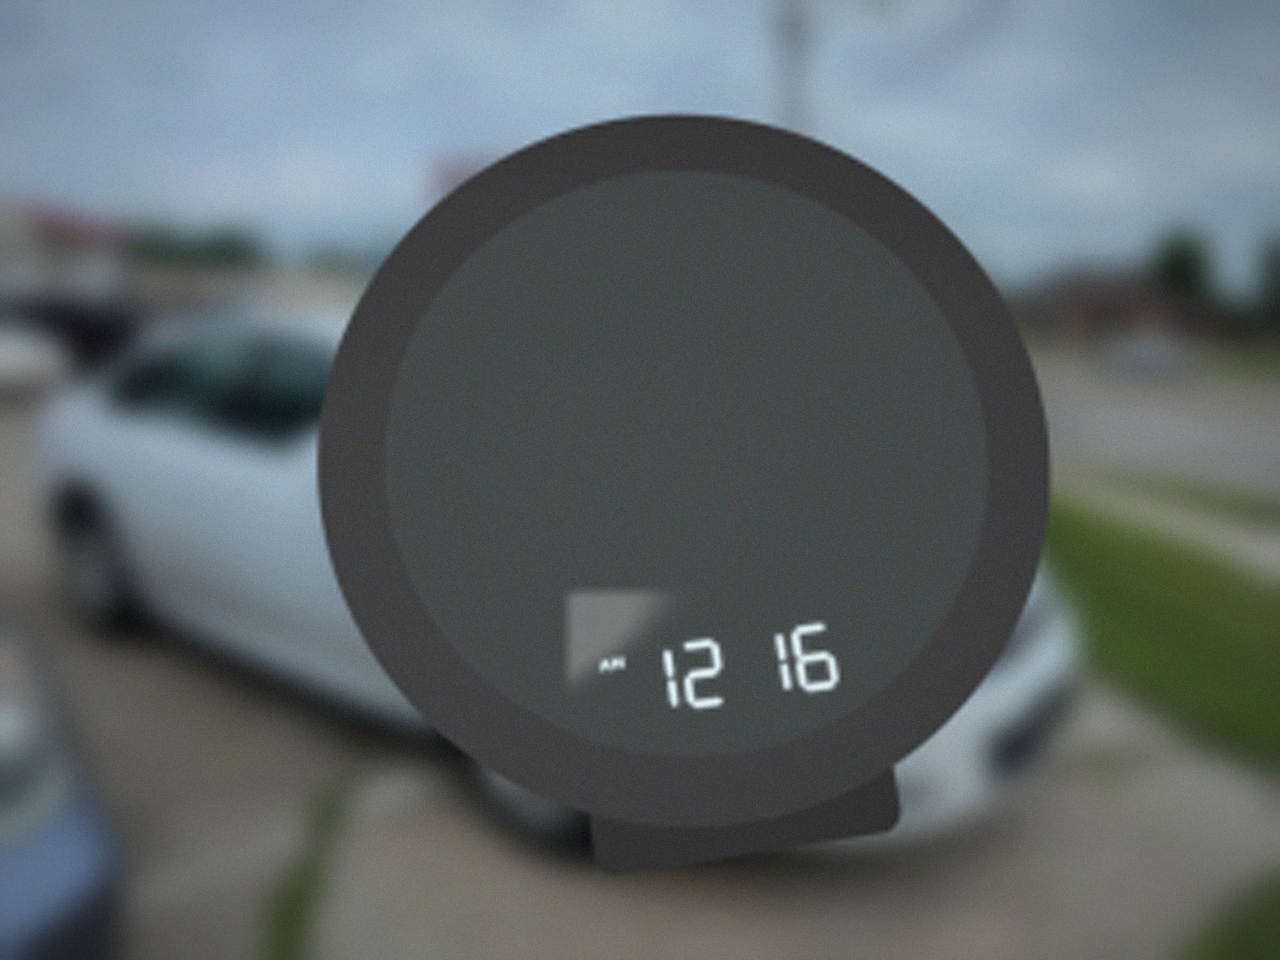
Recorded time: 12:16
